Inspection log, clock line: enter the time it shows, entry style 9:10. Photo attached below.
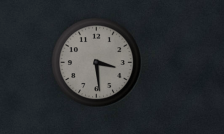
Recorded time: 3:29
